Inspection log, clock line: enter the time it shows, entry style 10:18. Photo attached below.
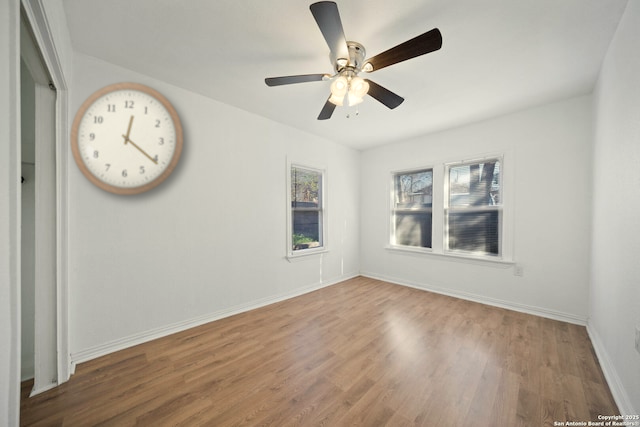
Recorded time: 12:21
